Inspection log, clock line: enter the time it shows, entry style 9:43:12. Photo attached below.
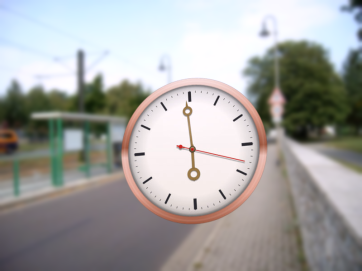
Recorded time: 5:59:18
